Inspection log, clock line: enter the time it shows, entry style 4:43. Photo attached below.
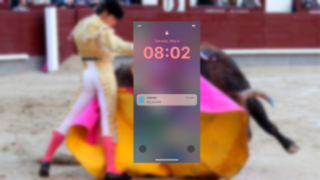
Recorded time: 8:02
